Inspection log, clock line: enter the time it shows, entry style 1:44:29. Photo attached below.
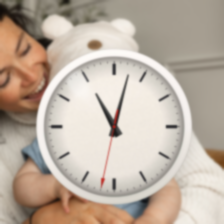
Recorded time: 11:02:32
